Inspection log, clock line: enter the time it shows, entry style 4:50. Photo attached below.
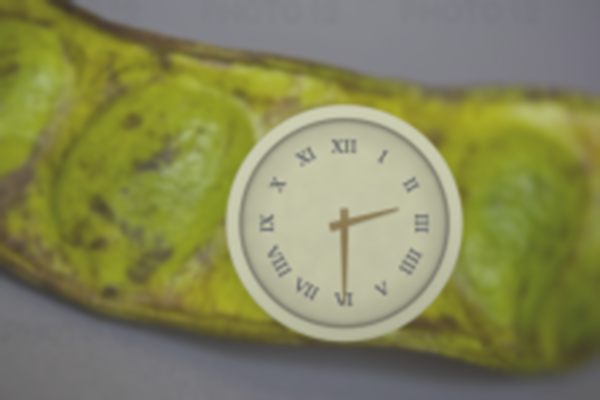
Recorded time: 2:30
